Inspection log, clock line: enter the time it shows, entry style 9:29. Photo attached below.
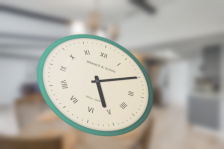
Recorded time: 5:10
